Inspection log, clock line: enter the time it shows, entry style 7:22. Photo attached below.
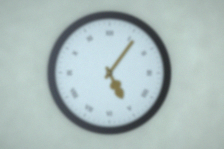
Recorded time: 5:06
